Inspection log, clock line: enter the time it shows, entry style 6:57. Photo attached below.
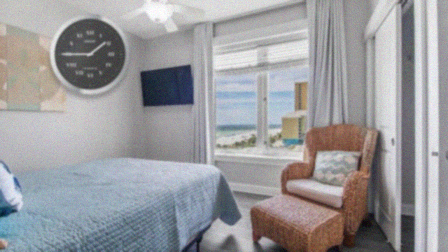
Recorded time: 1:45
